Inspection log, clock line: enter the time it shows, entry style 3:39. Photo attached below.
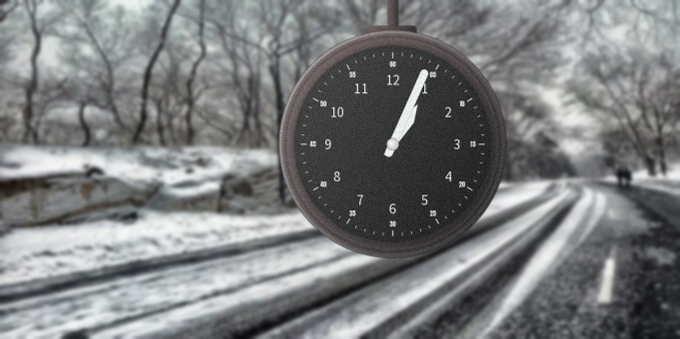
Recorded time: 1:04
